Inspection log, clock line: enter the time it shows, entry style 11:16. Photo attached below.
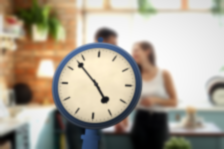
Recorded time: 4:53
